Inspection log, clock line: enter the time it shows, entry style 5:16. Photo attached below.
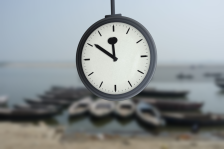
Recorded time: 11:51
